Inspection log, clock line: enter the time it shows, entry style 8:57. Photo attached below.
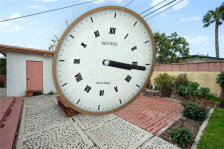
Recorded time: 3:16
